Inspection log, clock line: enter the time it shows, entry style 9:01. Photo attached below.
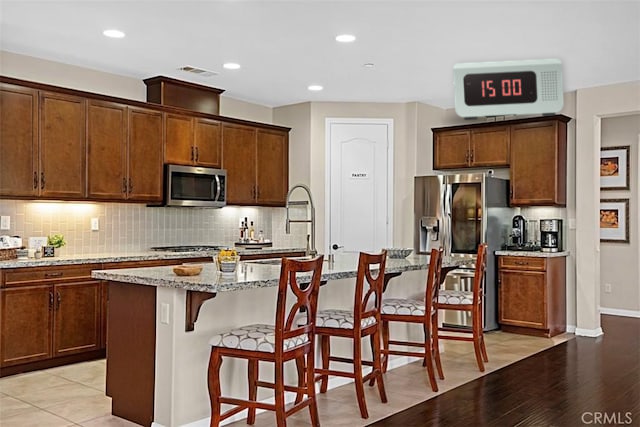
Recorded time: 15:00
